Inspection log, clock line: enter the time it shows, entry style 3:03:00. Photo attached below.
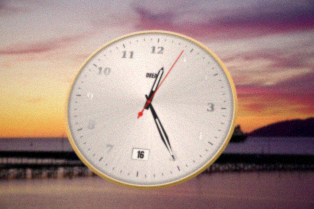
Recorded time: 12:25:04
